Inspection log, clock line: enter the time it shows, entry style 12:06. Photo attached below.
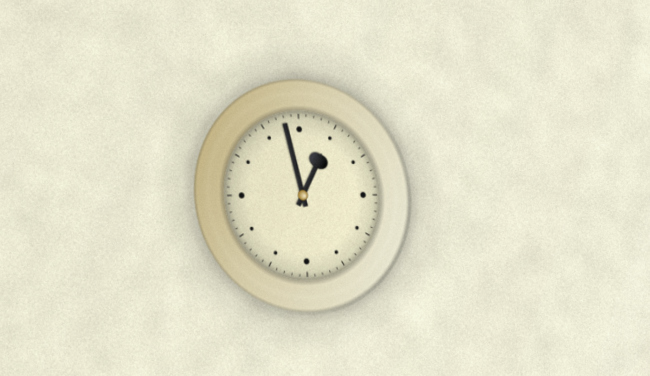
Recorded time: 12:58
